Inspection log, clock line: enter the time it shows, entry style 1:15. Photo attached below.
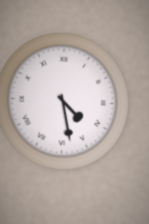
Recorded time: 4:28
